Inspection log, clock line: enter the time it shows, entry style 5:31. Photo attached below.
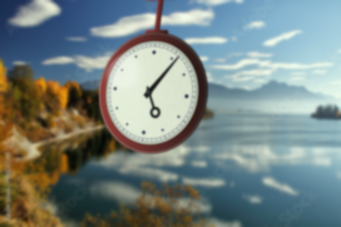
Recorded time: 5:06
